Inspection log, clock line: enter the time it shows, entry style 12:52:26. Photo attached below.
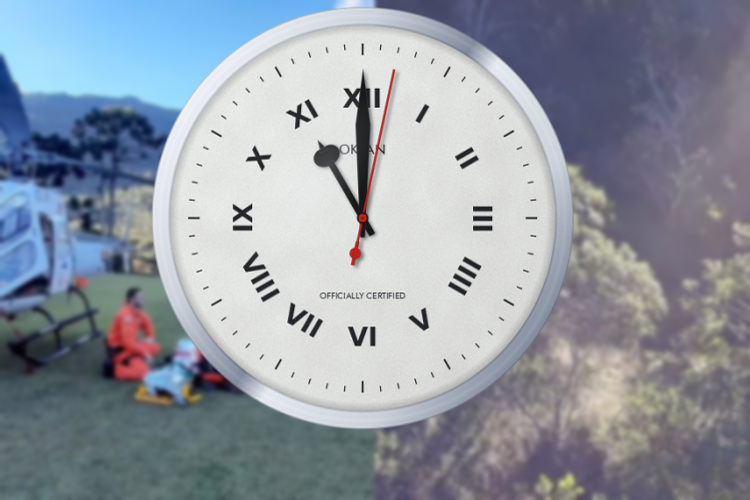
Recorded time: 11:00:02
